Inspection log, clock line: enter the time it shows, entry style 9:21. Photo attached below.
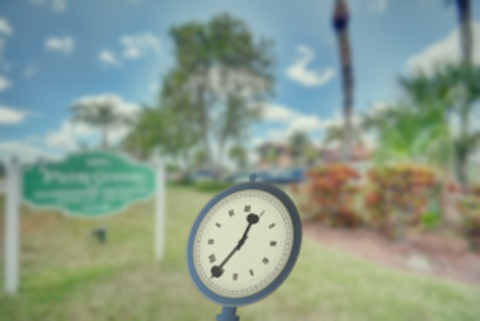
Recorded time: 12:36
